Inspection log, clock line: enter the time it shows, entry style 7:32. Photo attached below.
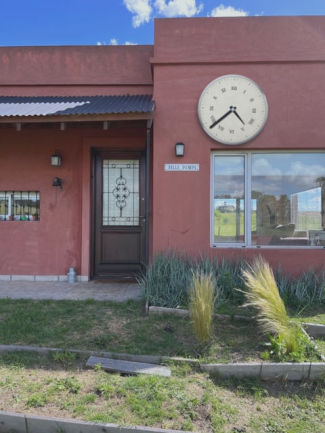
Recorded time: 4:38
